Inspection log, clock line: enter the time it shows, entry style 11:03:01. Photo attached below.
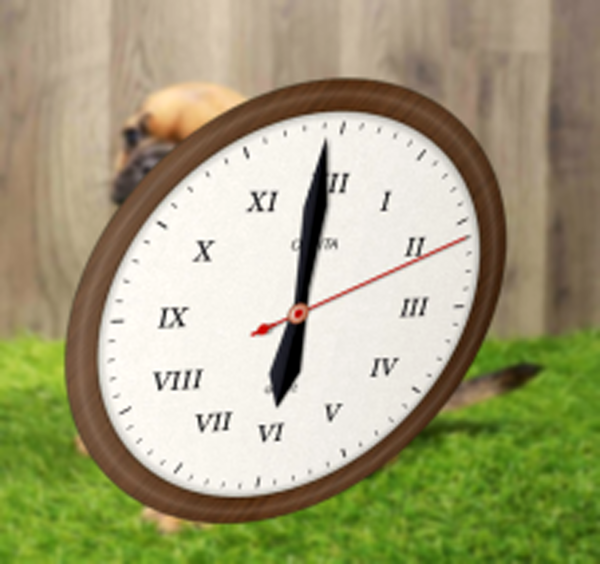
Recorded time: 5:59:11
